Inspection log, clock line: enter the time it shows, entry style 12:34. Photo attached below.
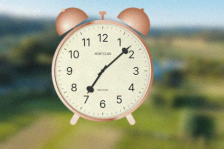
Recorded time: 7:08
